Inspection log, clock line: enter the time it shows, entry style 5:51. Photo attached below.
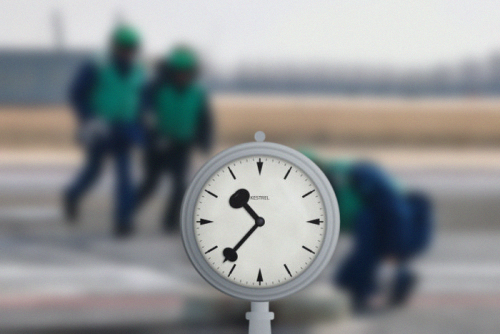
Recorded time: 10:37
